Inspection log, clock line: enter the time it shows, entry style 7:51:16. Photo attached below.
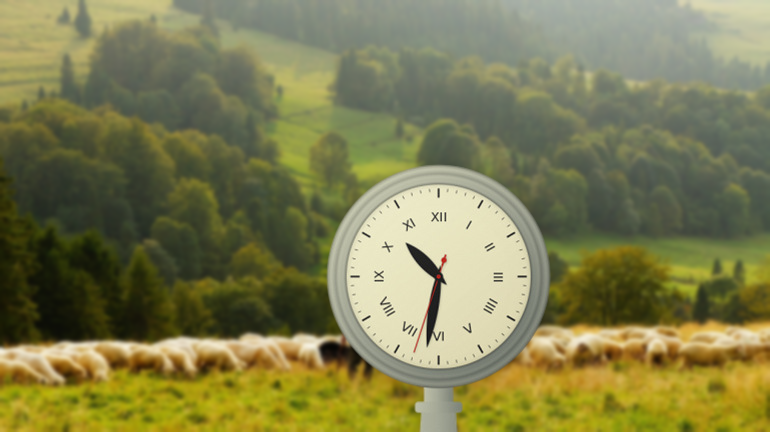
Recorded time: 10:31:33
